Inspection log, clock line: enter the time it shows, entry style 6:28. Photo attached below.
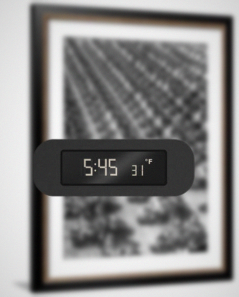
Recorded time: 5:45
